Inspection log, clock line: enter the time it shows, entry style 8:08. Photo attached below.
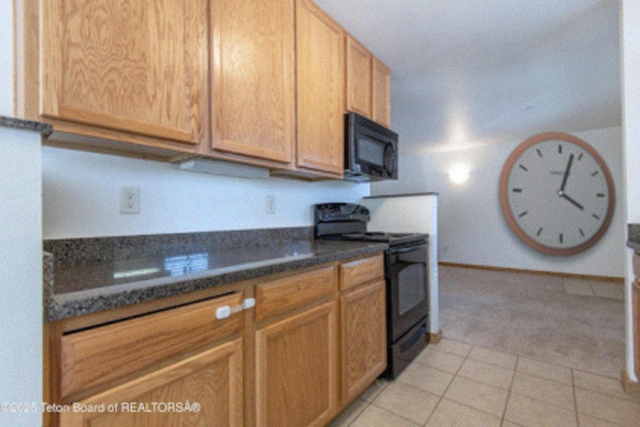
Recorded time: 4:03
